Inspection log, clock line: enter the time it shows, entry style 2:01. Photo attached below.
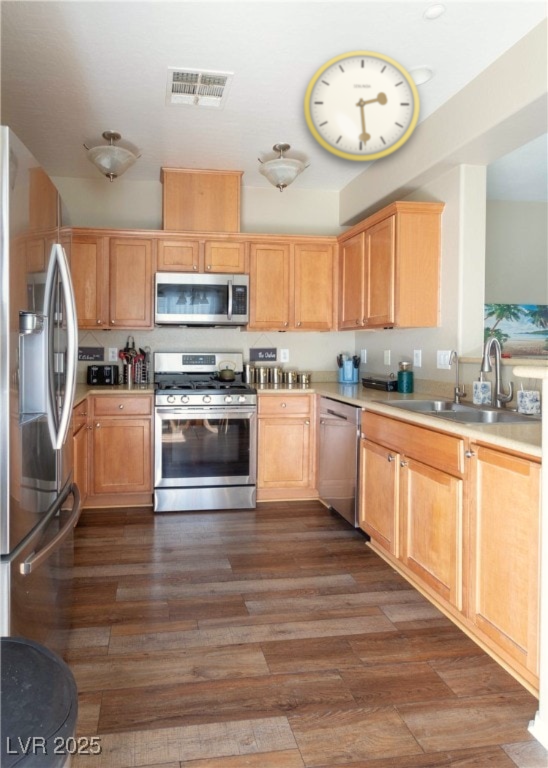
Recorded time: 2:29
